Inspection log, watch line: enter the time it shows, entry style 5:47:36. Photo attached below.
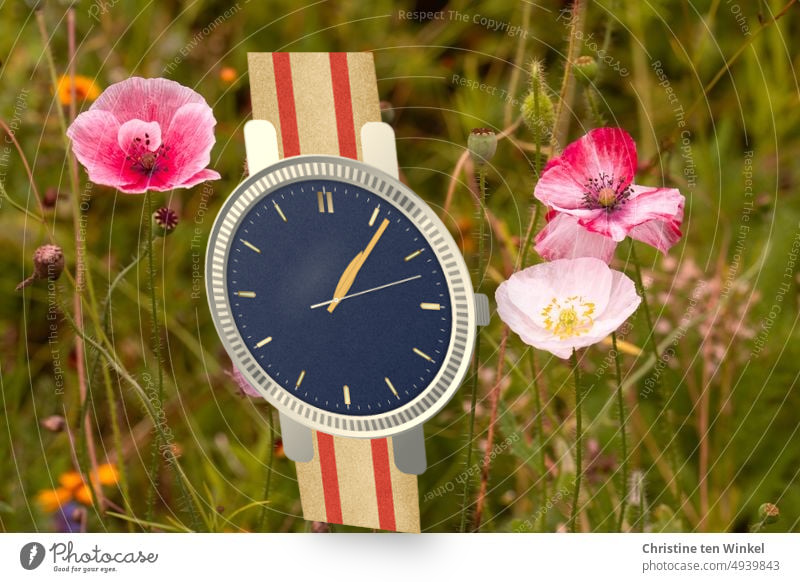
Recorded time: 1:06:12
